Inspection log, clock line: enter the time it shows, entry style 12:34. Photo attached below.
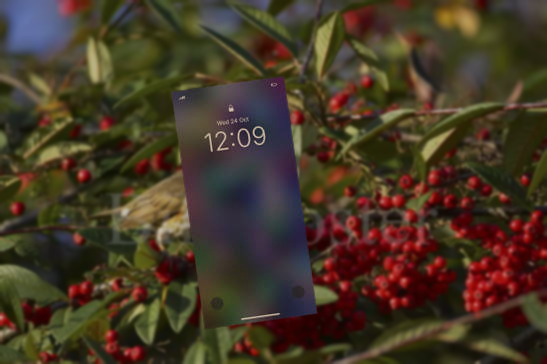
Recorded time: 12:09
